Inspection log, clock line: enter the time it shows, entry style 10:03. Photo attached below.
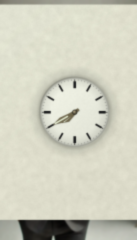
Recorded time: 7:40
